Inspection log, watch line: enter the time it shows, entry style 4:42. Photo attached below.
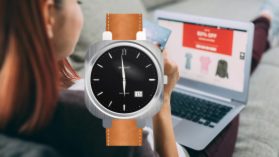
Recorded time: 5:59
